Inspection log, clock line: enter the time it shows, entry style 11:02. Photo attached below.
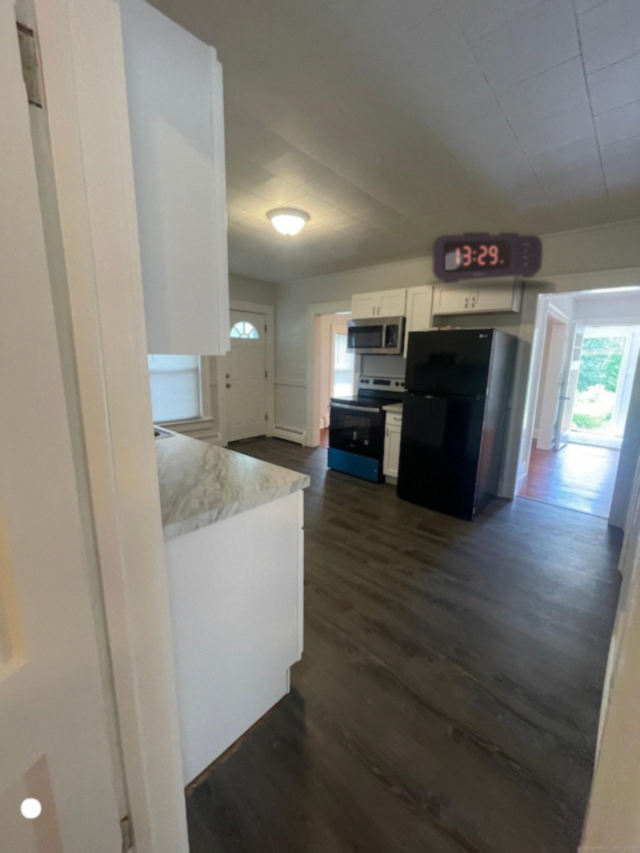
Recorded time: 13:29
